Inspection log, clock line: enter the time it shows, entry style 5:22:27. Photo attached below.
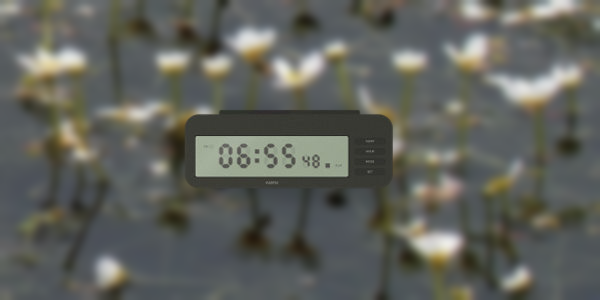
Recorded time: 6:55:48
